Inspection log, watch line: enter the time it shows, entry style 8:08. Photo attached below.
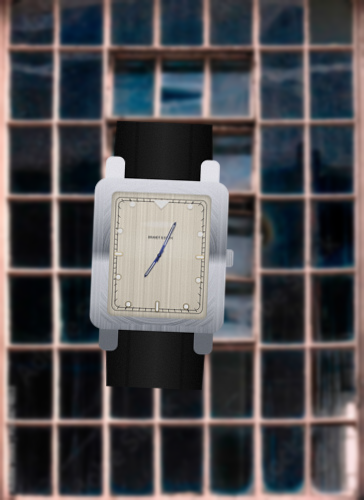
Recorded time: 7:04
